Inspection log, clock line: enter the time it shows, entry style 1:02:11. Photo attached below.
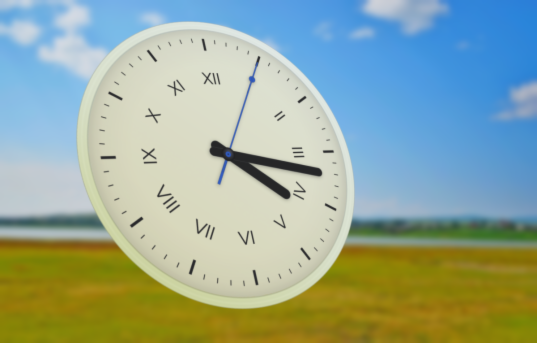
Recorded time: 4:17:05
